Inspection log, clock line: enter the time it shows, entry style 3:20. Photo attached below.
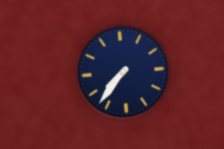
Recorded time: 7:37
